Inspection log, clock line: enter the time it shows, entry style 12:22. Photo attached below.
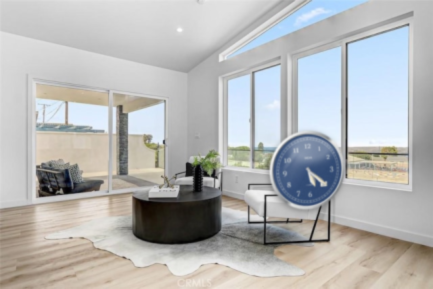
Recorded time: 5:22
